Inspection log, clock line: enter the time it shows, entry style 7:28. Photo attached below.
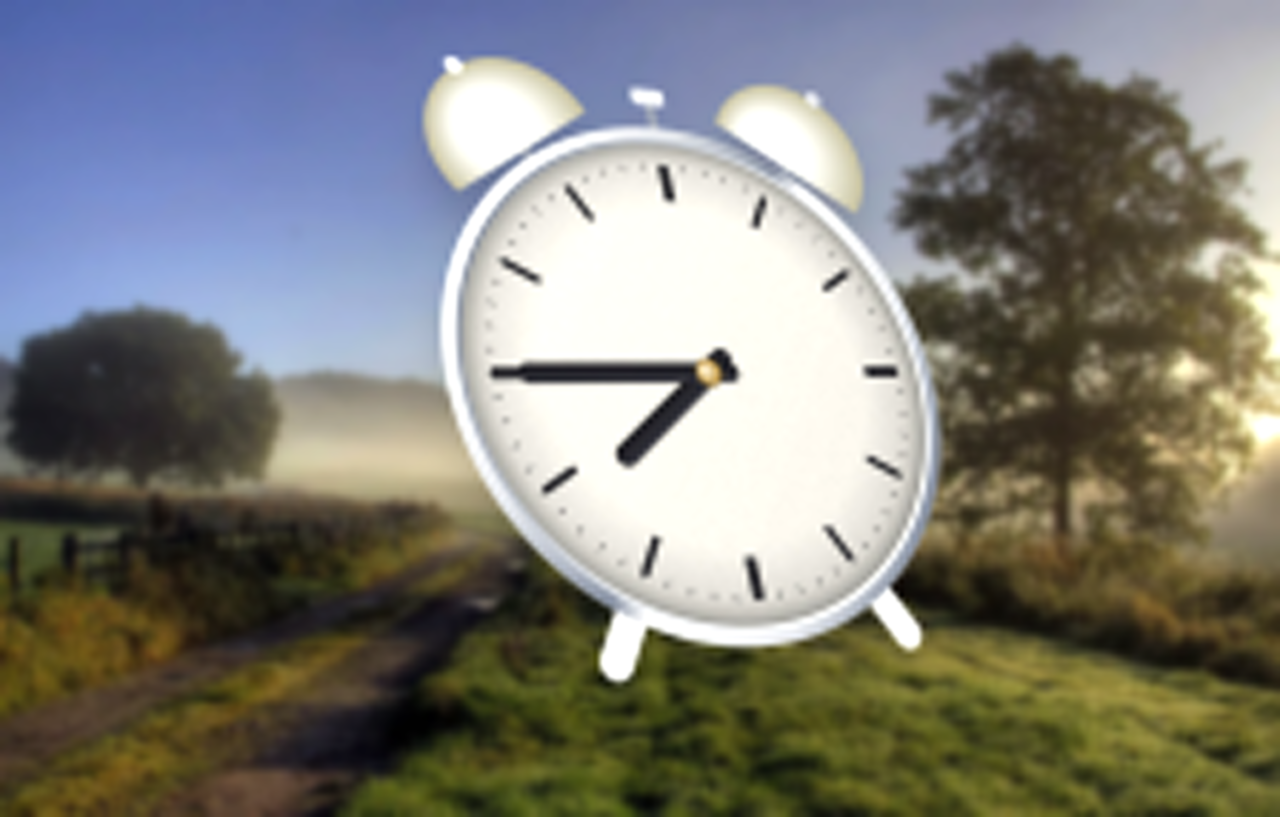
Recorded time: 7:45
